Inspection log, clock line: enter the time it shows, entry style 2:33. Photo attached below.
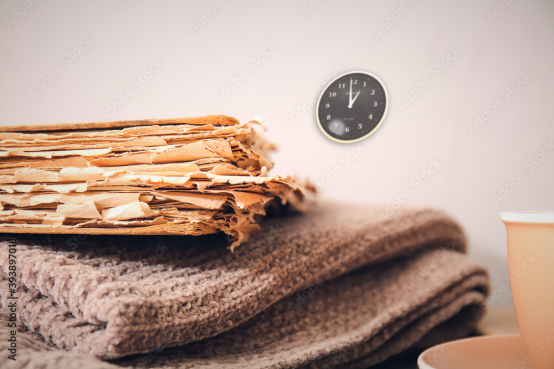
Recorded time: 12:59
